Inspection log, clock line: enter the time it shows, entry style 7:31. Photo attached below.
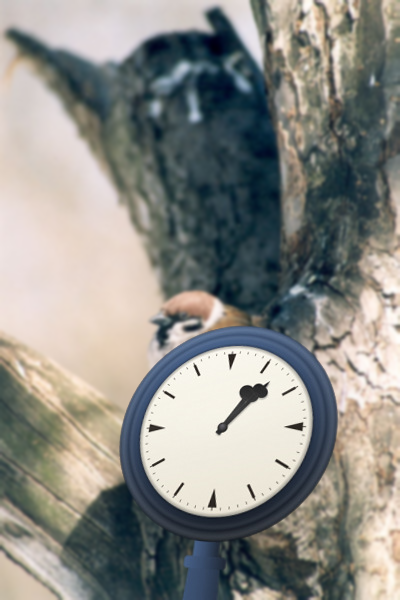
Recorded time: 1:07
